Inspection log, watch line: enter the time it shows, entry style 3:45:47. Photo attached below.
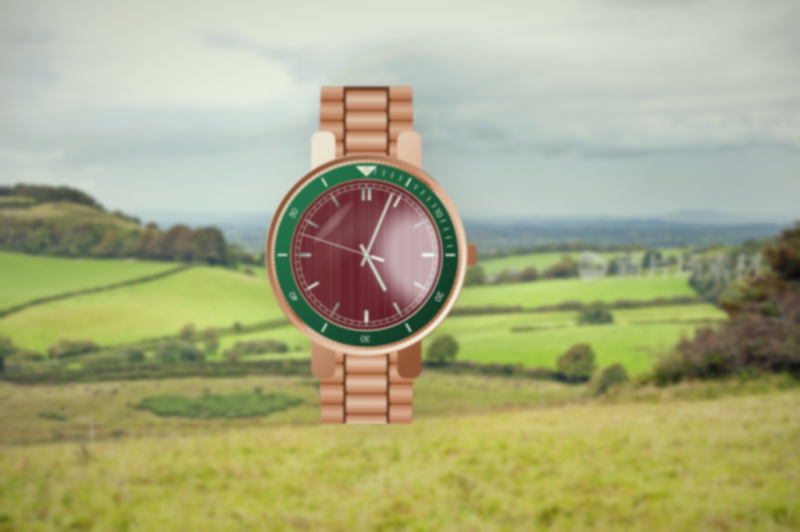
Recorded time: 5:03:48
